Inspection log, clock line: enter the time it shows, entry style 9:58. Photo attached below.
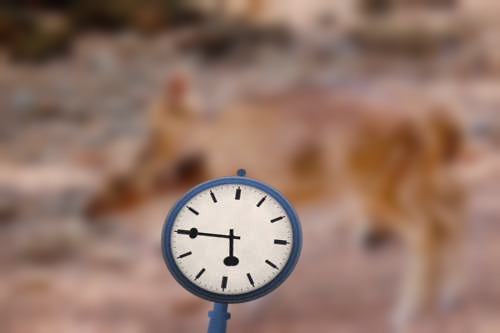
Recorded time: 5:45
